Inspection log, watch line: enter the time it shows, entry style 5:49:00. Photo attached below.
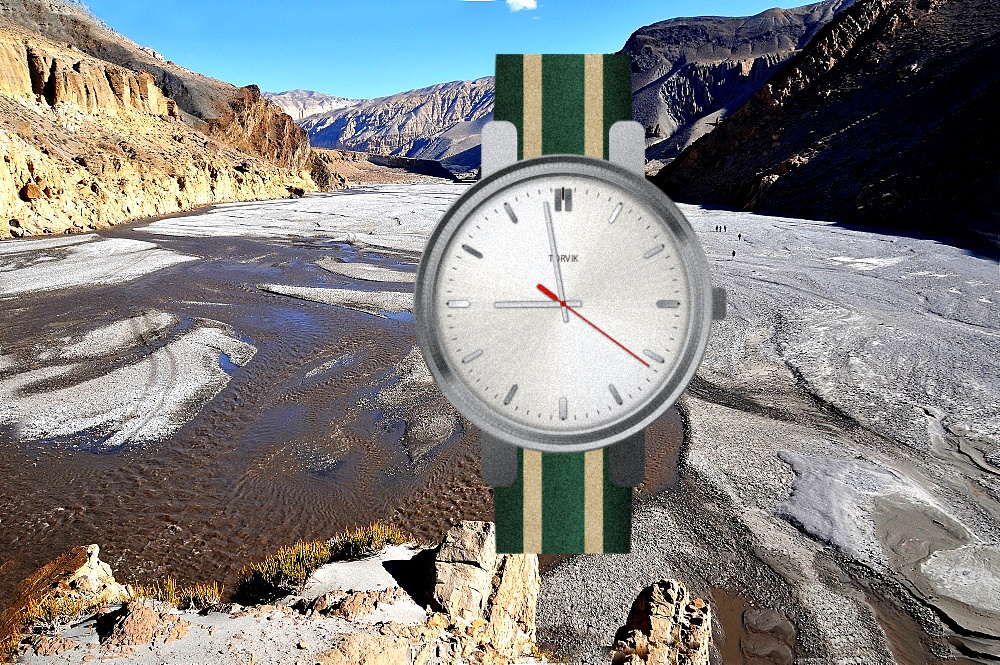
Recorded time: 8:58:21
